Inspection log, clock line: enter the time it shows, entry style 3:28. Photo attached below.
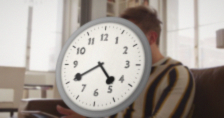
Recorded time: 4:40
